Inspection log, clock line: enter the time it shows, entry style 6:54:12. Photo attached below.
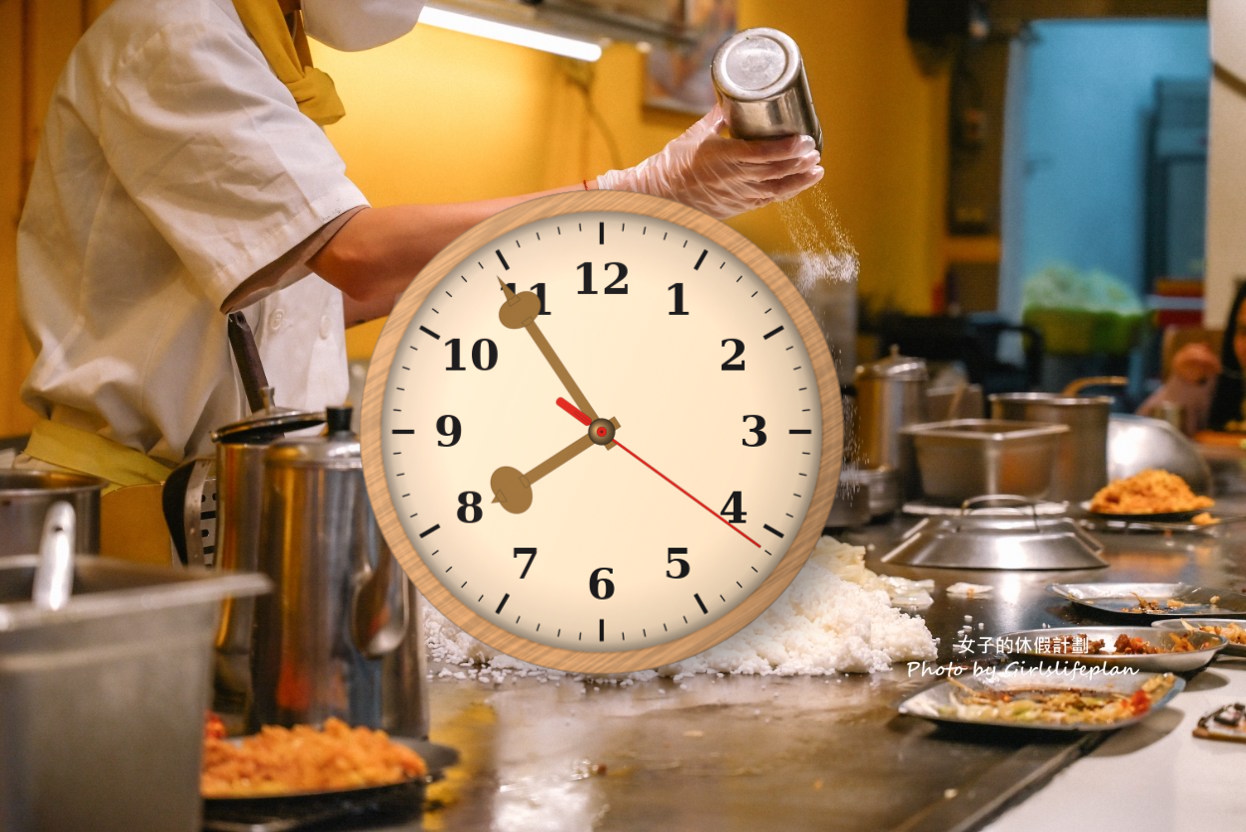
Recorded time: 7:54:21
